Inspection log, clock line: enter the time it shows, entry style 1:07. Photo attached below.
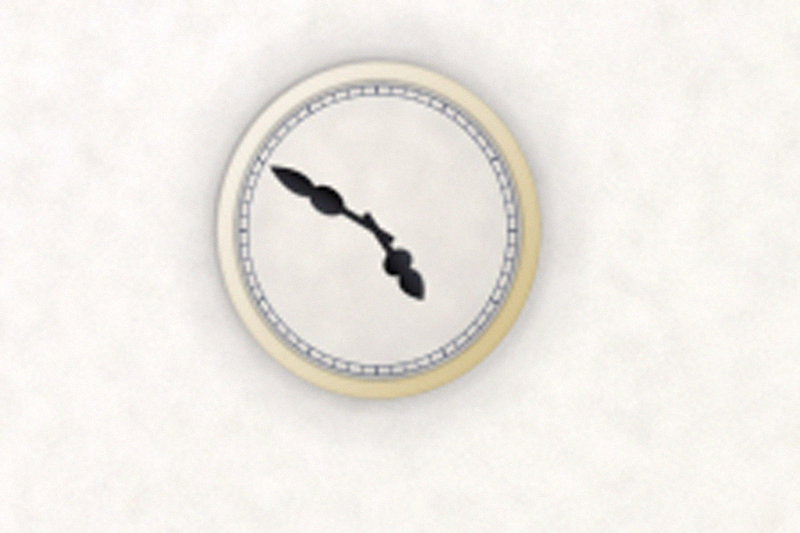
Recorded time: 4:50
